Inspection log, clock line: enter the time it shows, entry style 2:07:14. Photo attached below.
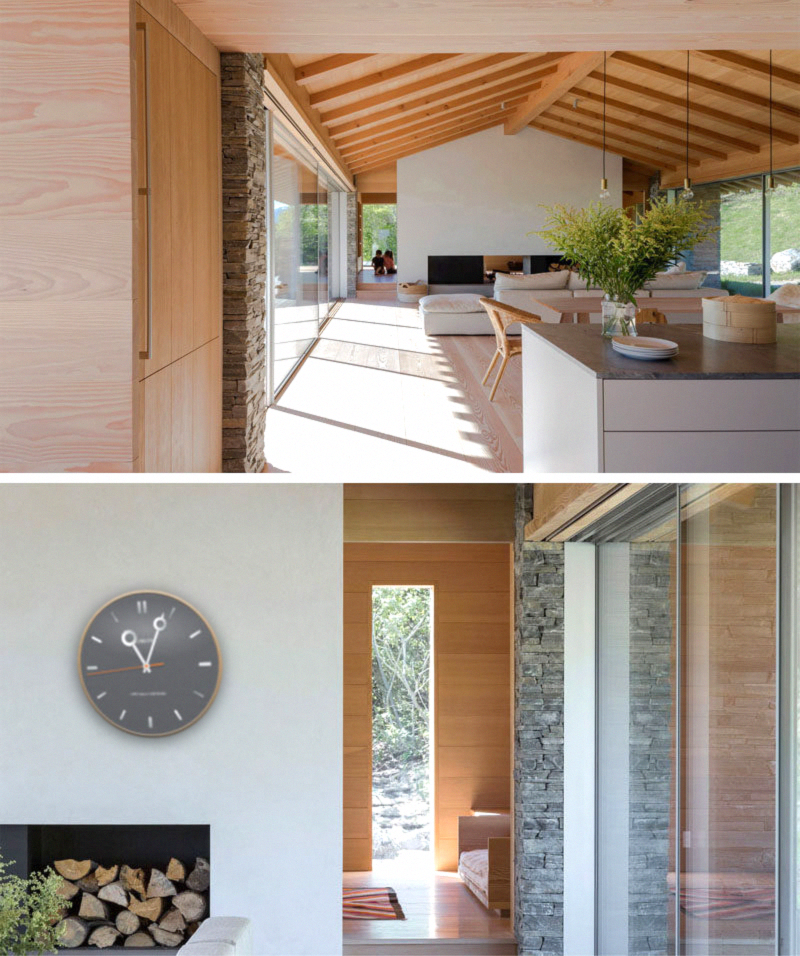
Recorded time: 11:03:44
